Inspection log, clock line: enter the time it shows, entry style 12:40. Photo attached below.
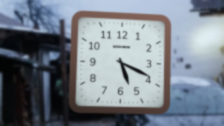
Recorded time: 5:19
